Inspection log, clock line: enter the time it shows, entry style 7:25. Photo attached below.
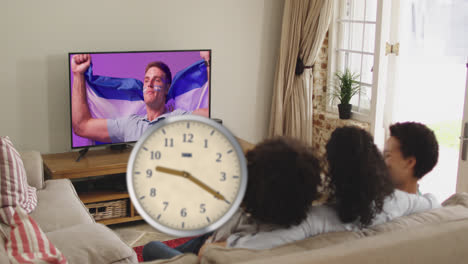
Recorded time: 9:20
